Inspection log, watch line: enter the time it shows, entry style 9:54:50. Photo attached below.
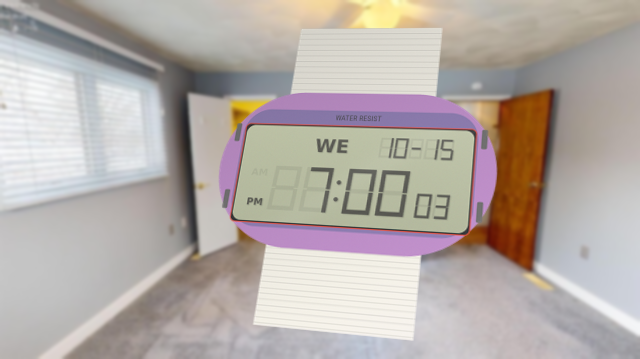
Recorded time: 7:00:03
